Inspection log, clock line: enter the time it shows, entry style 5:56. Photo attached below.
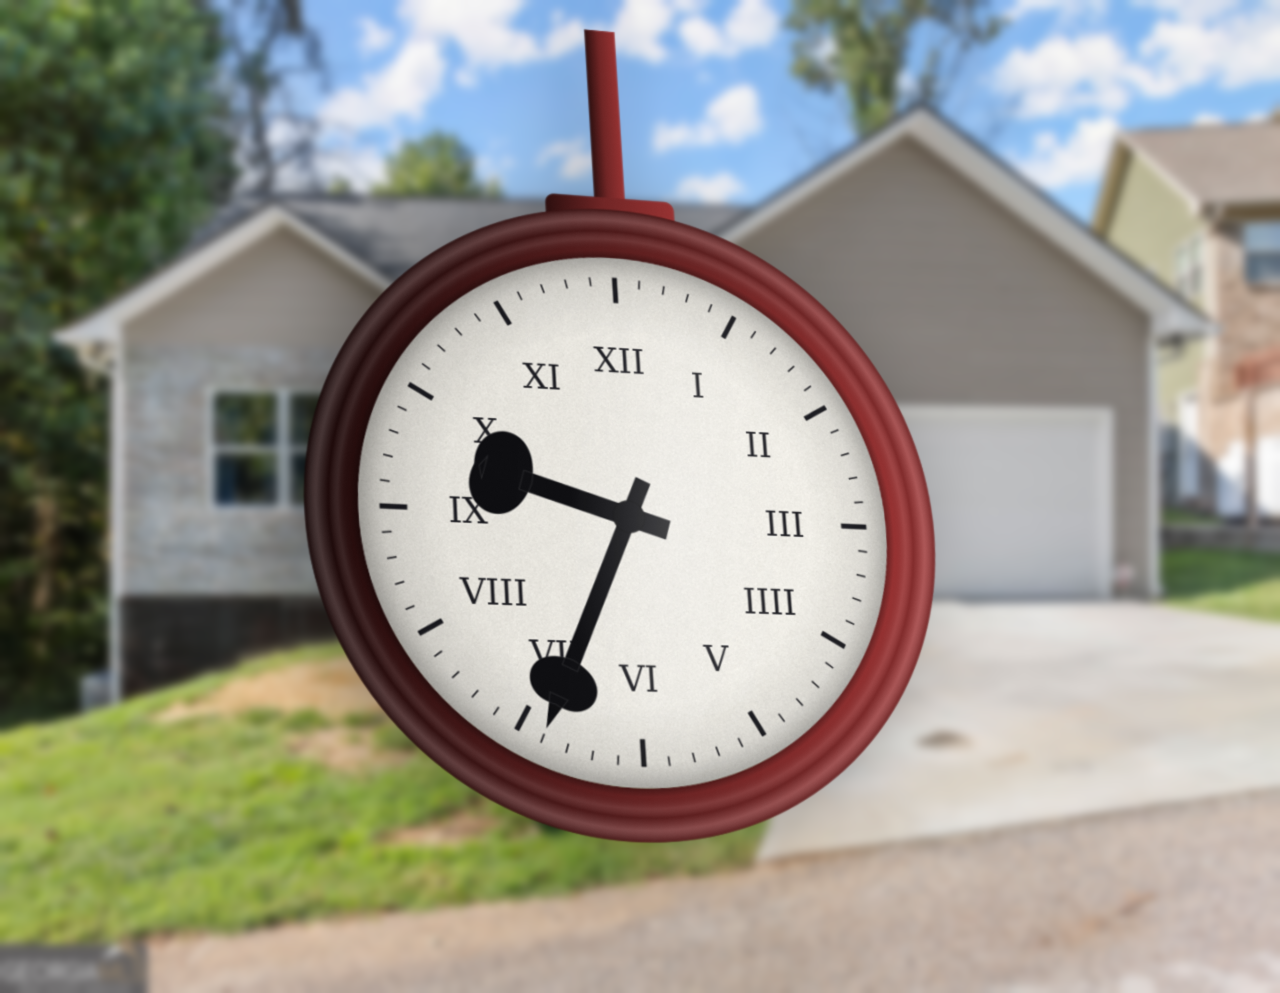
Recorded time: 9:34
